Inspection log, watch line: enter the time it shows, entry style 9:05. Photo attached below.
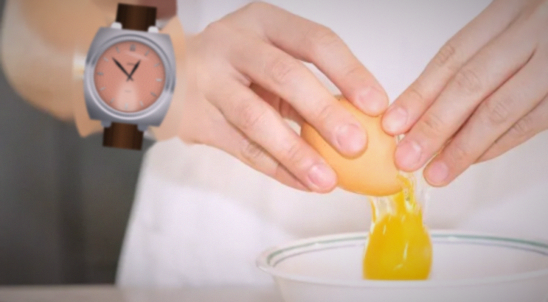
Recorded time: 12:52
